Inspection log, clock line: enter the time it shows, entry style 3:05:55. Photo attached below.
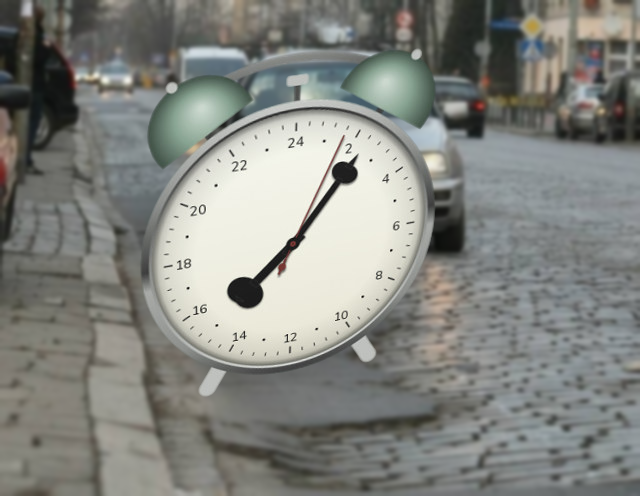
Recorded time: 15:06:04
